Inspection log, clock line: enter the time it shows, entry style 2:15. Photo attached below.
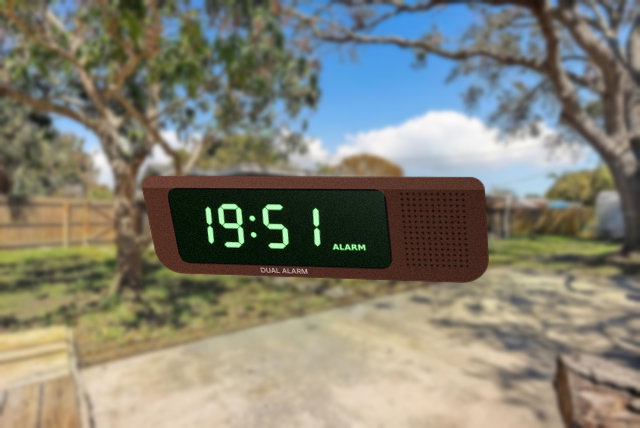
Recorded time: 19:51
